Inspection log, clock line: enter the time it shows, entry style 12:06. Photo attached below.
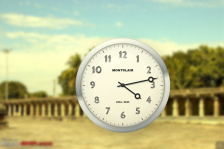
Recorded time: 4:13
